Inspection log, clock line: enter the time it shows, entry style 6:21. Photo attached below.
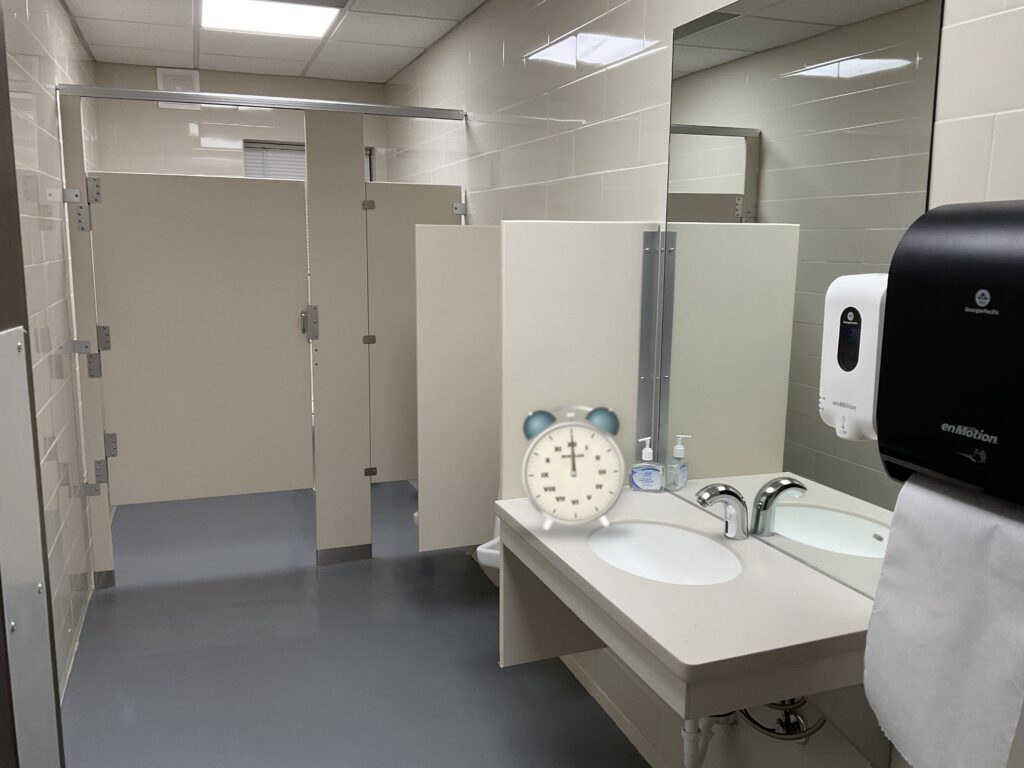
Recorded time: 12:00
